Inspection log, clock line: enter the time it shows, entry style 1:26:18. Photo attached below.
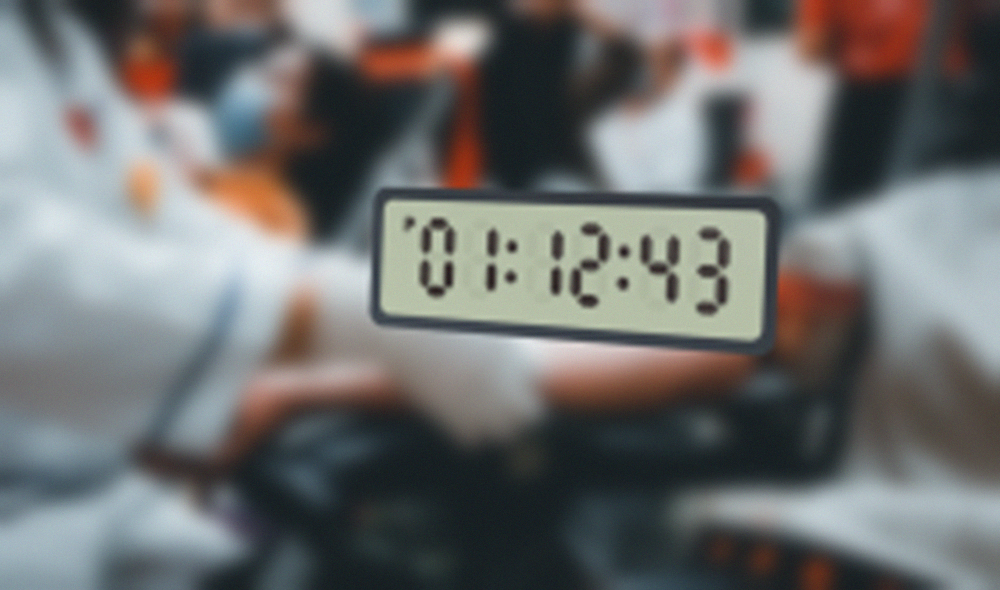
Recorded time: 1:12:43
